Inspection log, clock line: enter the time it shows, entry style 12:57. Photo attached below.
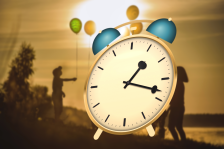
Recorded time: 1:18
